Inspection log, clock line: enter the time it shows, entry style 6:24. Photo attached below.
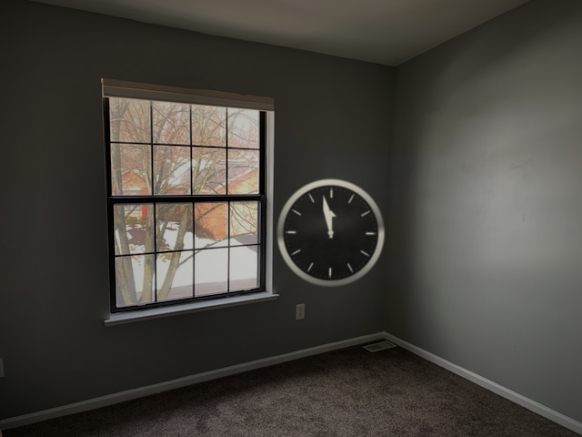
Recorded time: 11:58
